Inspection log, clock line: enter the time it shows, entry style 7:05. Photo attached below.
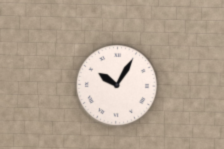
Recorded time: 10:05
